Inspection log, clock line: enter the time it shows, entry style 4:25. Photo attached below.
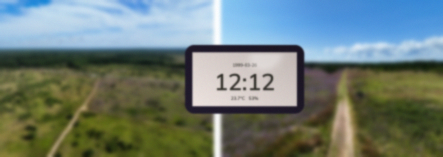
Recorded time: 12:12
